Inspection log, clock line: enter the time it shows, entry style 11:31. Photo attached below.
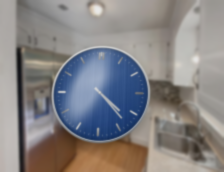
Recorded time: 4:23
